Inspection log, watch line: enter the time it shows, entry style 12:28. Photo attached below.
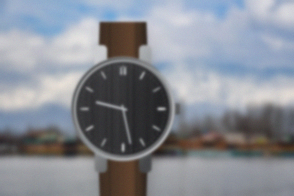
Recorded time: 9:28
